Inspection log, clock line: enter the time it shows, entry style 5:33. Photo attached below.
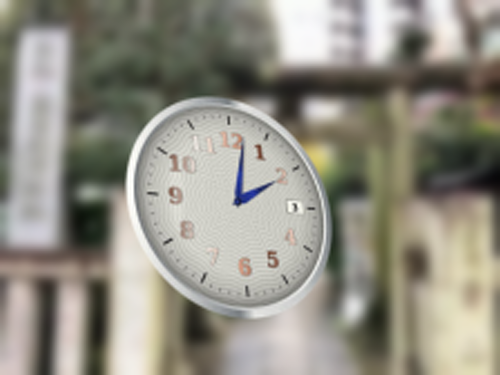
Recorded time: 2:02
